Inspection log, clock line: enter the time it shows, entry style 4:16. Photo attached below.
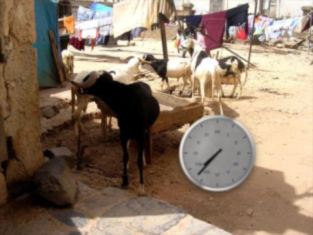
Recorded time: 7:37
